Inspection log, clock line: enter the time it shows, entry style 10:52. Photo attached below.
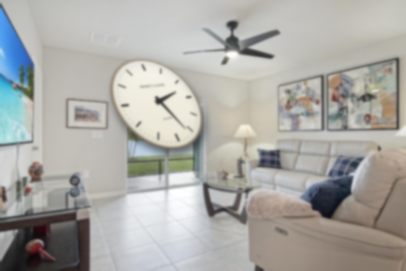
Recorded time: 2:26
